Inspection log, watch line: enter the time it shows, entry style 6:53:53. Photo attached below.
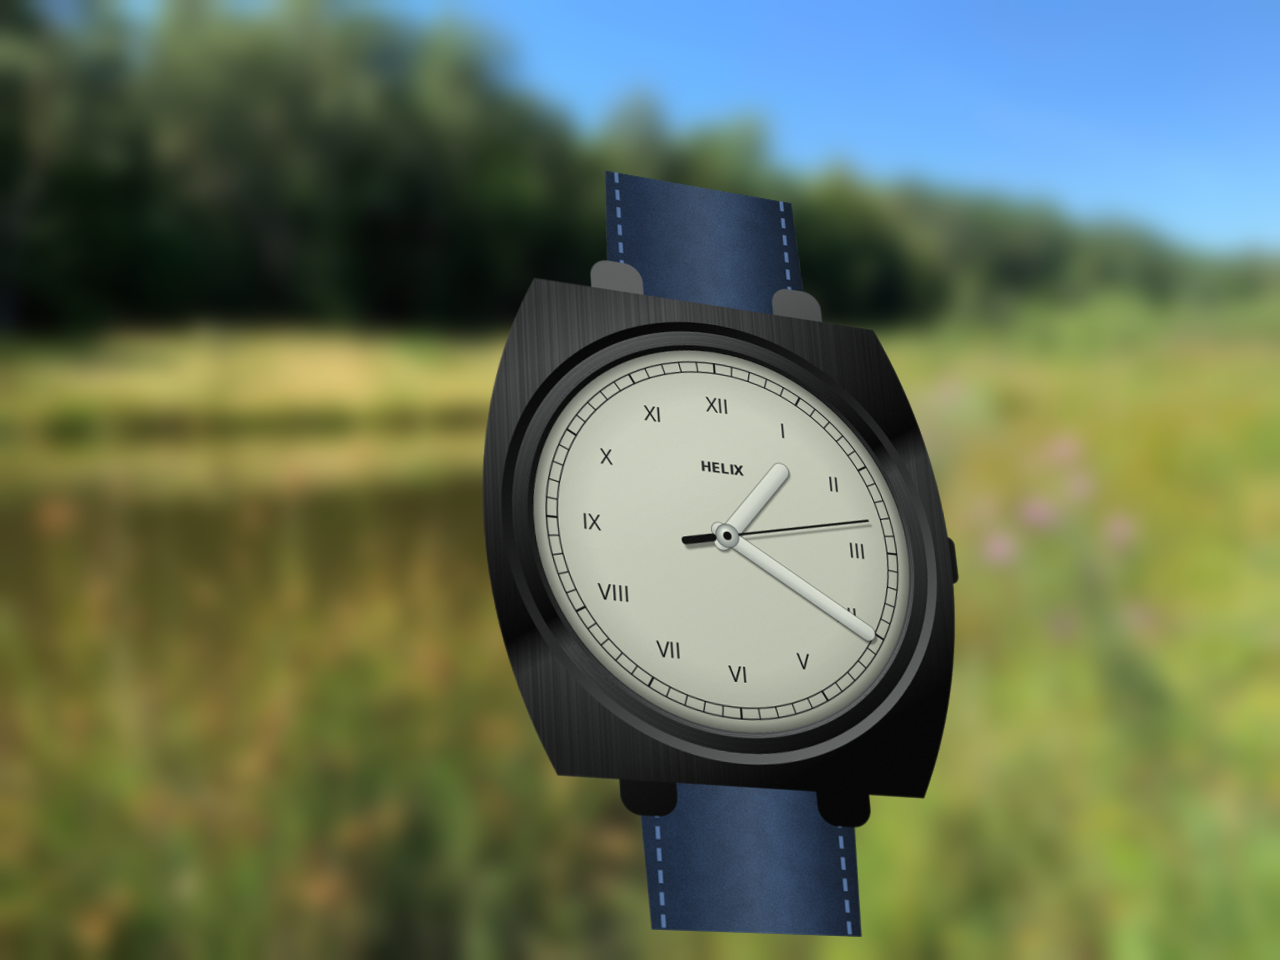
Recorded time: 1:20:13
